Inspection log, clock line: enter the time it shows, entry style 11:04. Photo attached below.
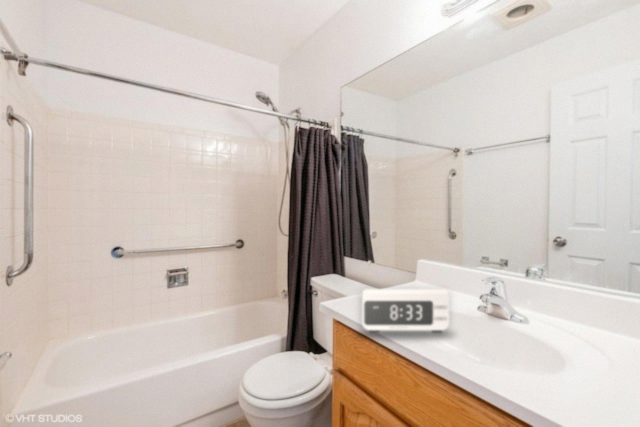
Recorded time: 8:33
